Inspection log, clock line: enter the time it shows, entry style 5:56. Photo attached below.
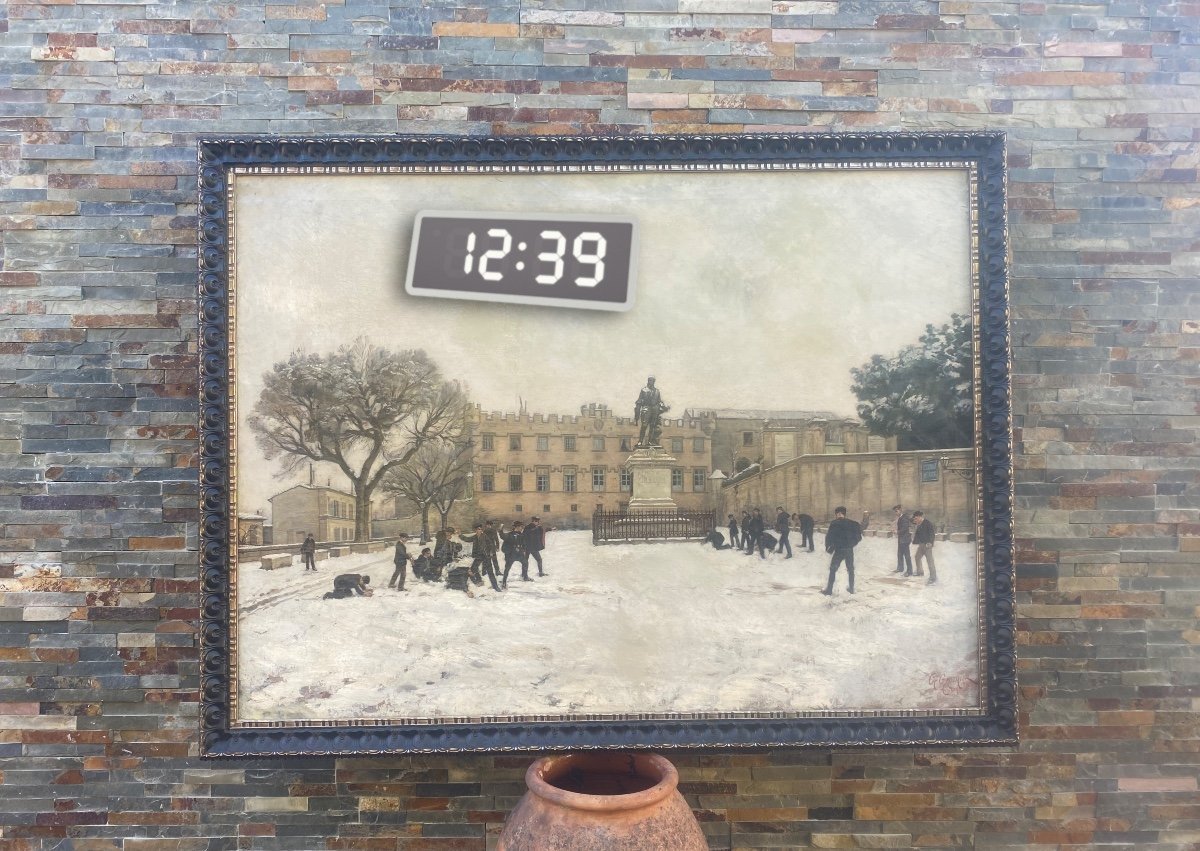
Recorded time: 12:39
